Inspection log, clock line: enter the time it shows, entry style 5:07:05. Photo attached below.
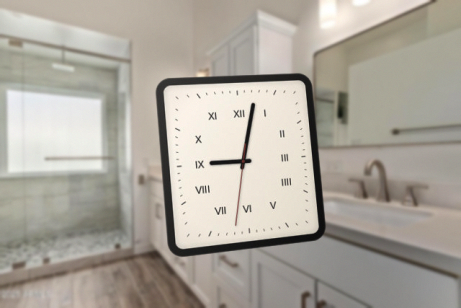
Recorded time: 9:02:32
